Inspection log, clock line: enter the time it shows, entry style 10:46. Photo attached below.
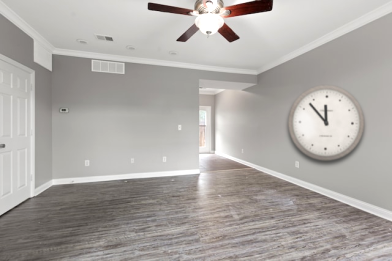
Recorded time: 11:53
